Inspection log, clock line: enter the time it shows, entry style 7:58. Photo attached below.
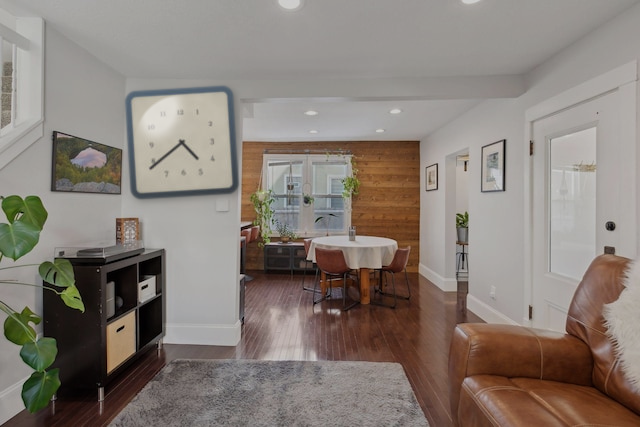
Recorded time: 4:39
